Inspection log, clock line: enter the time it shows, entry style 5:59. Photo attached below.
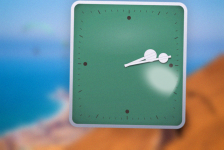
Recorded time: 2:13
